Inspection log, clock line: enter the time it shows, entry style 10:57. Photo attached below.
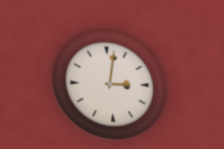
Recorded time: 3:02
